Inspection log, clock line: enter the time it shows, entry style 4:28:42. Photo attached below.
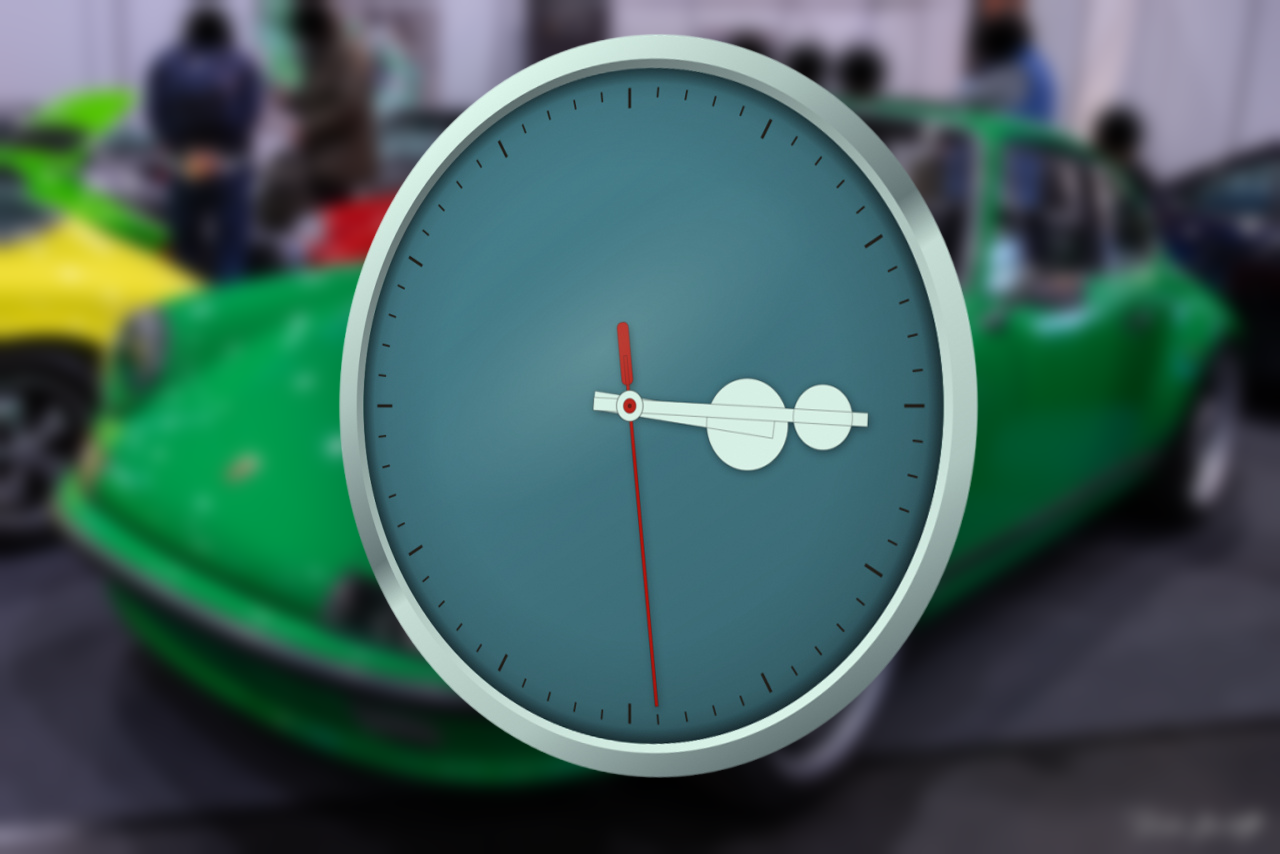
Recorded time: 3:15:29
